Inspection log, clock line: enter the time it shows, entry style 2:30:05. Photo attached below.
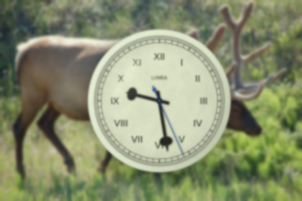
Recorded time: 9:28:26
